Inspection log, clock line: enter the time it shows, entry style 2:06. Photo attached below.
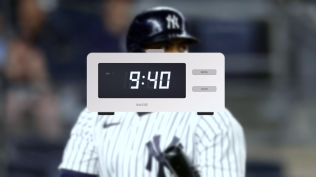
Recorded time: 9:40
